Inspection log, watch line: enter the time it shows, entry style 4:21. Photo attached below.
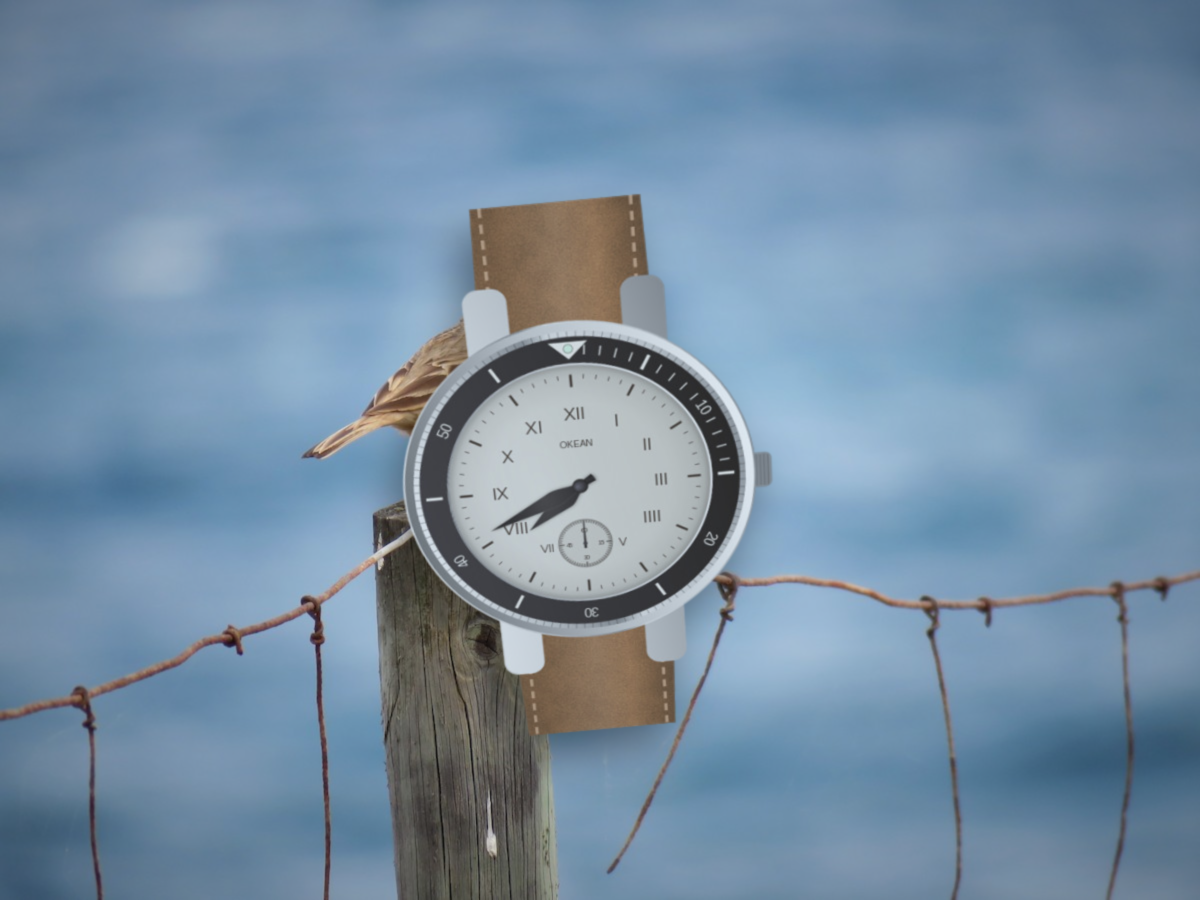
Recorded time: 7:41
